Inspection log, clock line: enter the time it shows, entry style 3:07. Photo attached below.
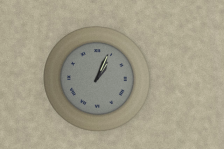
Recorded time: 1:04
